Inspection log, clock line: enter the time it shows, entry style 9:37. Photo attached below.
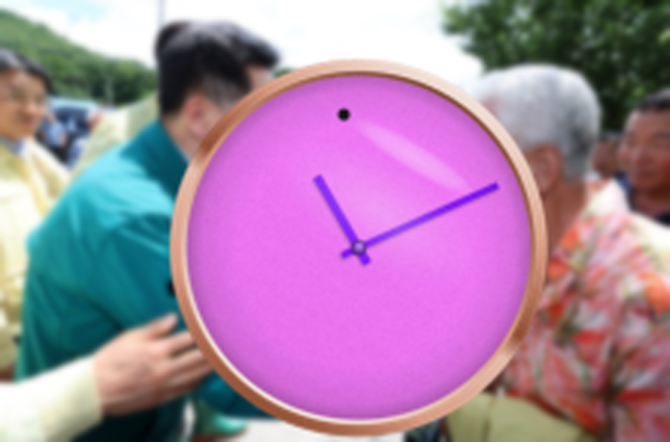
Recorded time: 11:12
